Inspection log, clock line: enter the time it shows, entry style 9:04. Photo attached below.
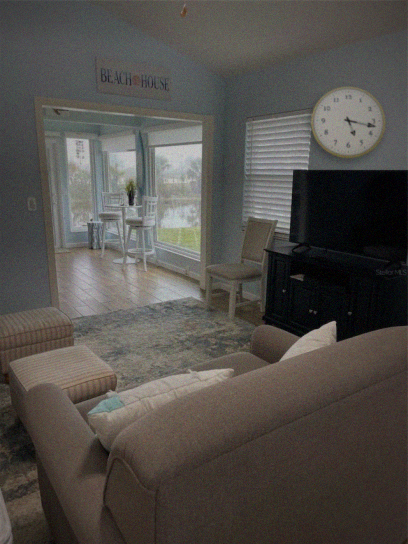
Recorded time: 5:17
